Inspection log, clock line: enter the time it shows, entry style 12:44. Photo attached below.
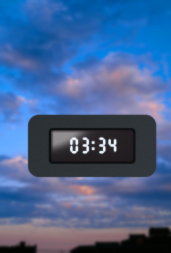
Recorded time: 3:34
